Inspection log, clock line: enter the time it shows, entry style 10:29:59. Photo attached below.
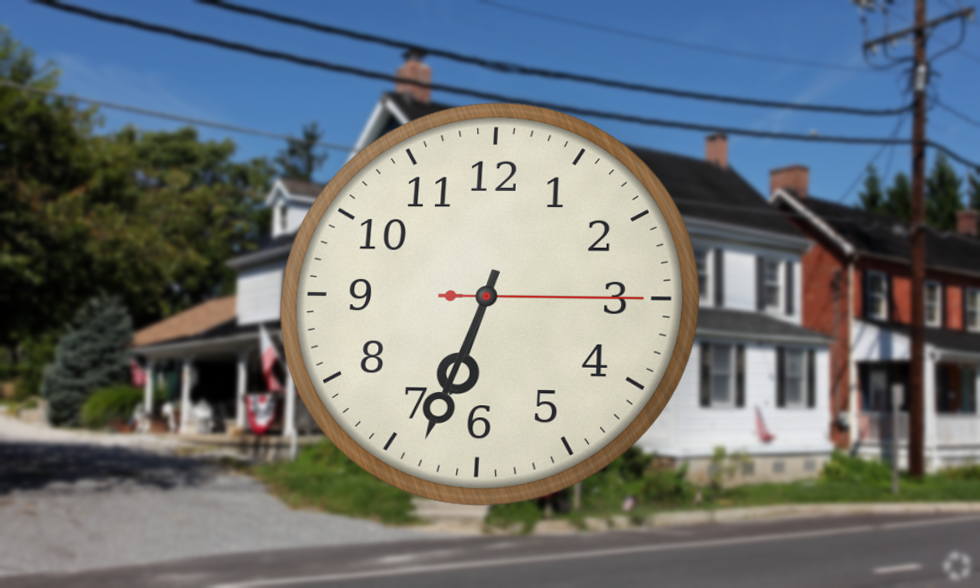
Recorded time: 6:33:15
